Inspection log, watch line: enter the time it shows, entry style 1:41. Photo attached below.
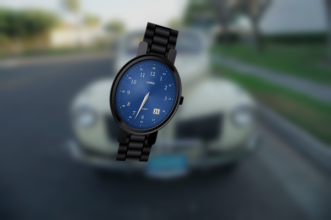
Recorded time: 6:33
